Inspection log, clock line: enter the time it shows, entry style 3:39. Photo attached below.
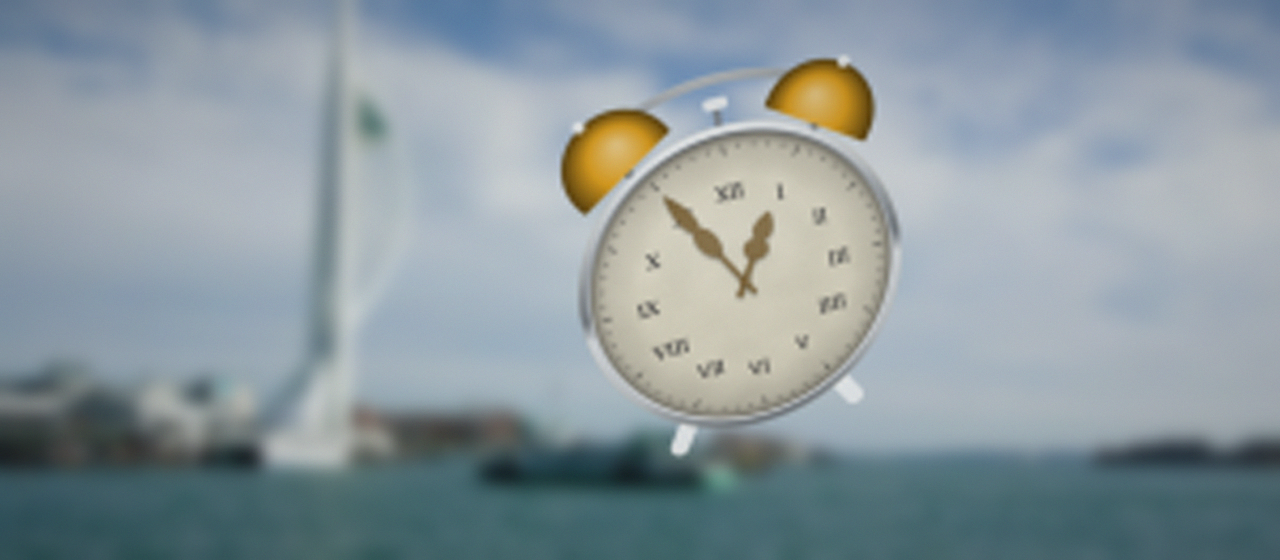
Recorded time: 12:55
